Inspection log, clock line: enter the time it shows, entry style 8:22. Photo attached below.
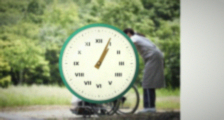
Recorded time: 1:04
